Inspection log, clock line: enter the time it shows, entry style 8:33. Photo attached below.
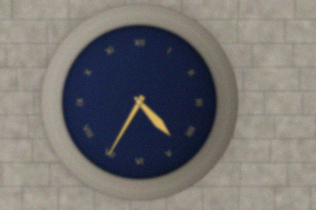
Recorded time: 4:35
